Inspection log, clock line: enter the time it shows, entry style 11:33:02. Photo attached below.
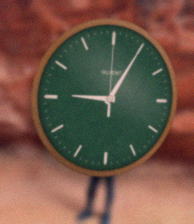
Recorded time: 9:05:00
